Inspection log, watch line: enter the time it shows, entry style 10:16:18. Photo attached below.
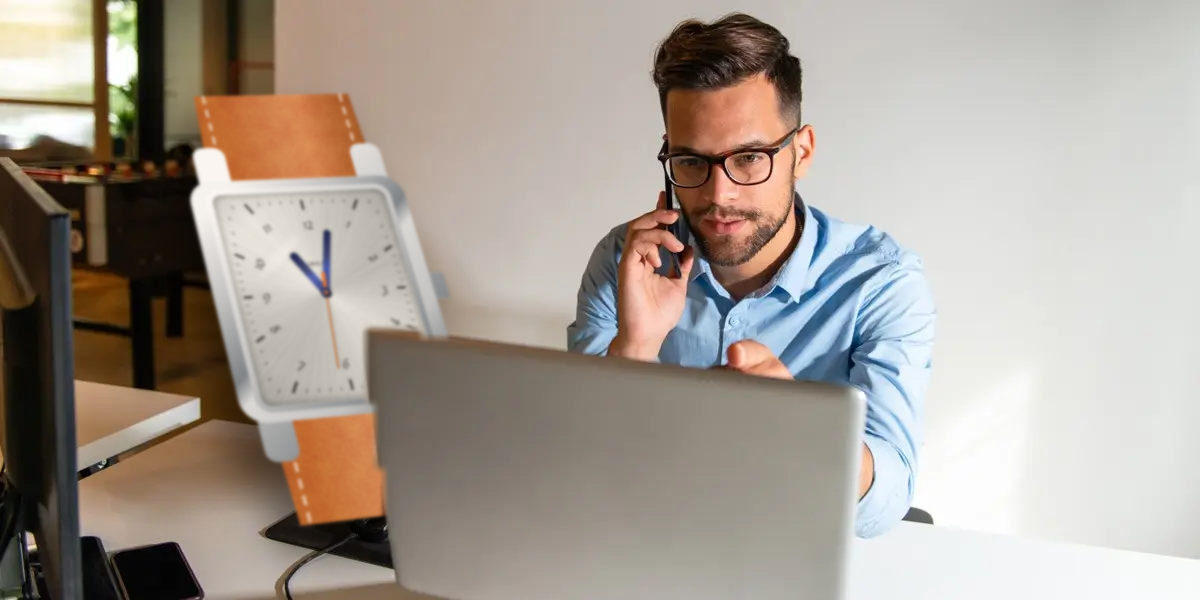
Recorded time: 11:02:31
